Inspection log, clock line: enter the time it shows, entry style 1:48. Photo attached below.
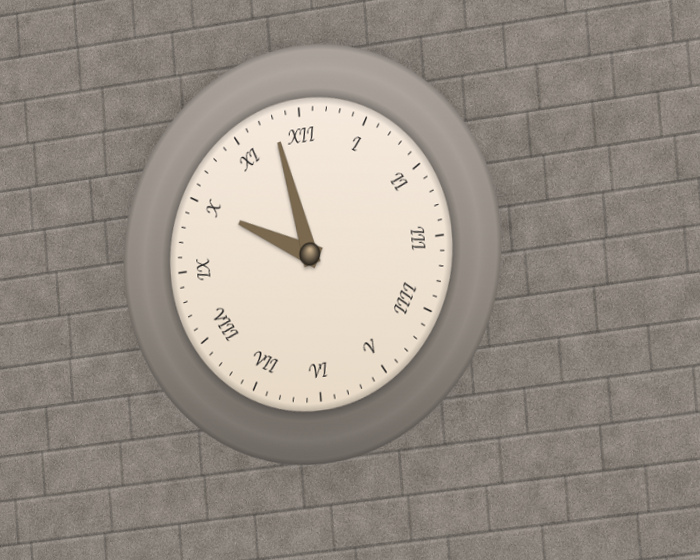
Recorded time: 9:58
